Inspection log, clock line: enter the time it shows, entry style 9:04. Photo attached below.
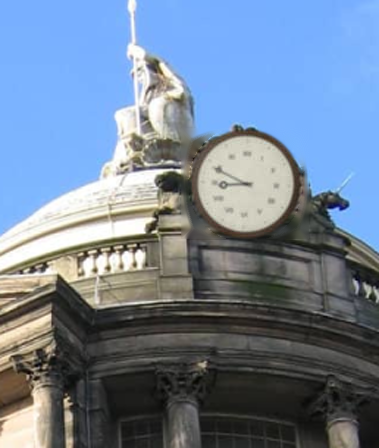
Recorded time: 8:49
